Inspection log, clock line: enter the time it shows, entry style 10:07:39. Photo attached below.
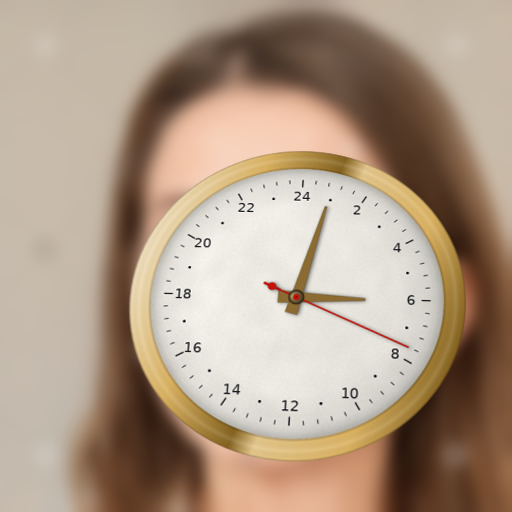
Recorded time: 6:02:19
